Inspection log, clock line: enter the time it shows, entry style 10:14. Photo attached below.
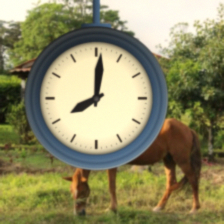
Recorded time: 8:01
